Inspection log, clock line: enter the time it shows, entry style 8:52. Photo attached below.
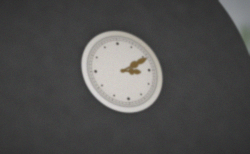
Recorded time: 3:11
